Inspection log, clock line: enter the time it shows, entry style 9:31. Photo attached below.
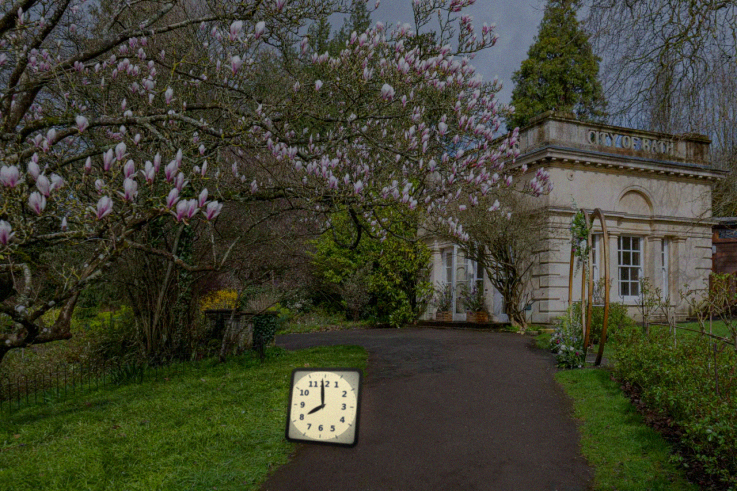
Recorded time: 7:59
